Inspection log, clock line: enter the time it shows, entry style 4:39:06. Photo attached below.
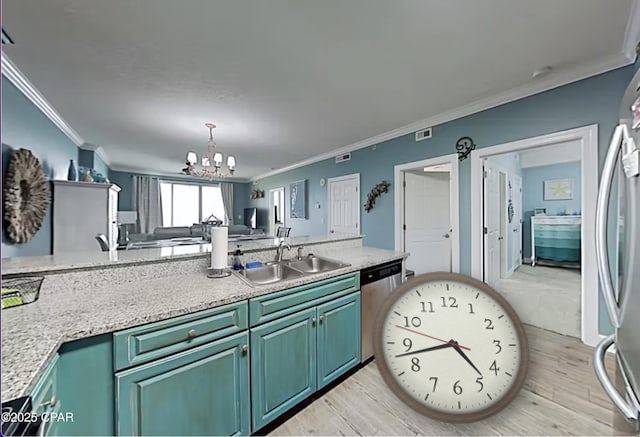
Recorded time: 4:42:48
